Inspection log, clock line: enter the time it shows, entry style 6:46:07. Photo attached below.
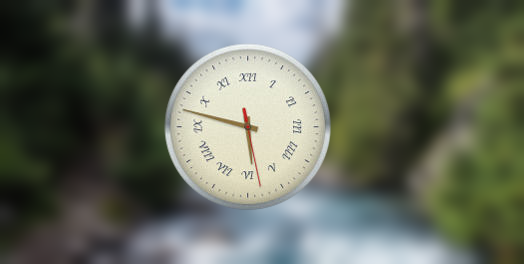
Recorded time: 5:47:28
